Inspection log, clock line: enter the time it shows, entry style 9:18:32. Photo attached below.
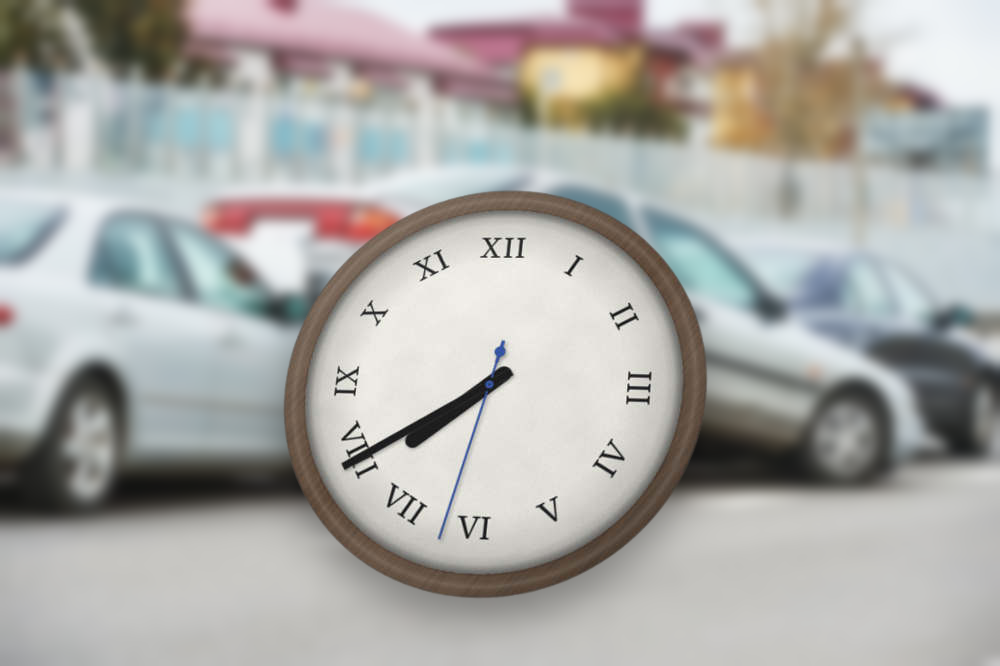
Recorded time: 7:39:32
